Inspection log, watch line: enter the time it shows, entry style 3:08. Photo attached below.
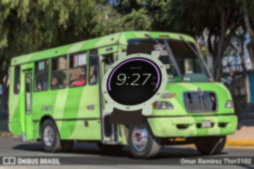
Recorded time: 9:27
